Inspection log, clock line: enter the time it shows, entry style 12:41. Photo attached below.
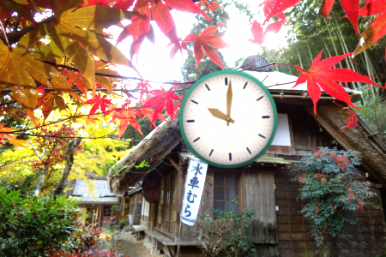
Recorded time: 10:01
